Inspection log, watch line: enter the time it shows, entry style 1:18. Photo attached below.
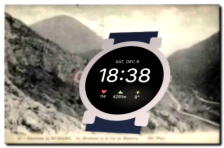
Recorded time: 18:38
